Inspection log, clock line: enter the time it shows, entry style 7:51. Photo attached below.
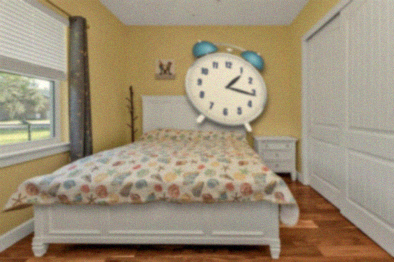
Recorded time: 1:16
